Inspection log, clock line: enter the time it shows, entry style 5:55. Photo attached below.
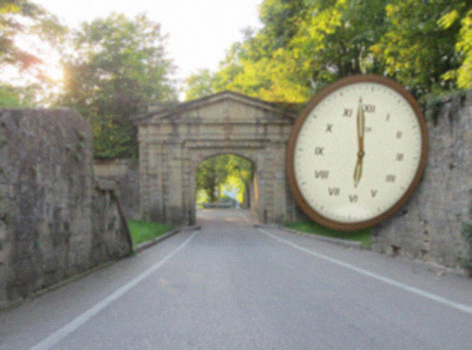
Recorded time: 5:58
